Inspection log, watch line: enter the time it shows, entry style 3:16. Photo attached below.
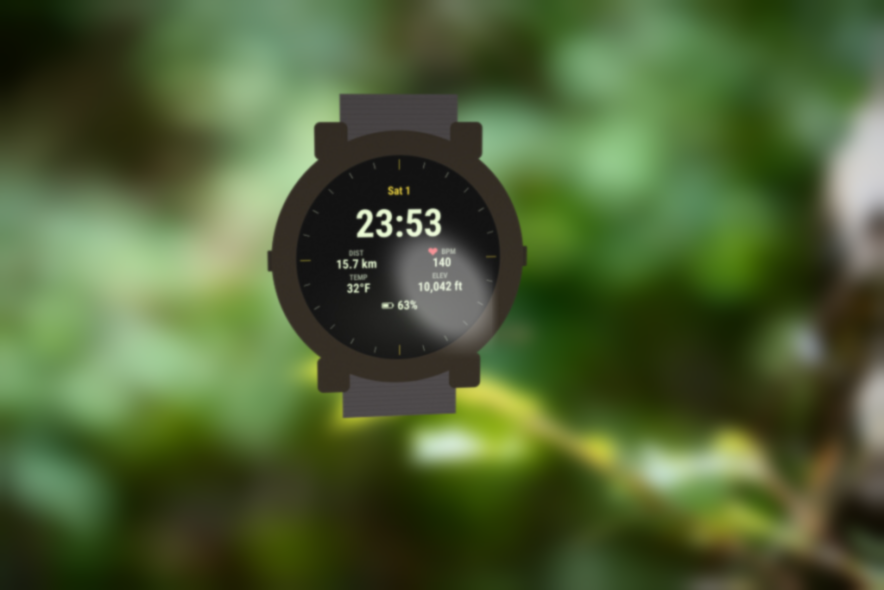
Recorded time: 23:53
